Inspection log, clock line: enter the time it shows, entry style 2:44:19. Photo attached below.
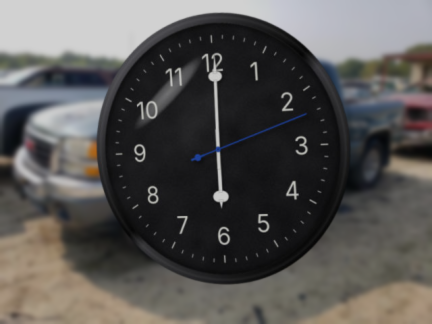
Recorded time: 6:00:12
